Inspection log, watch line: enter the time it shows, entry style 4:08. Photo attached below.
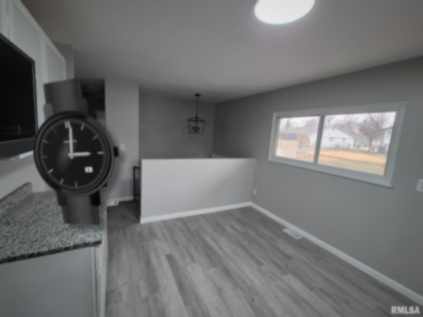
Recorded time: 3:01
